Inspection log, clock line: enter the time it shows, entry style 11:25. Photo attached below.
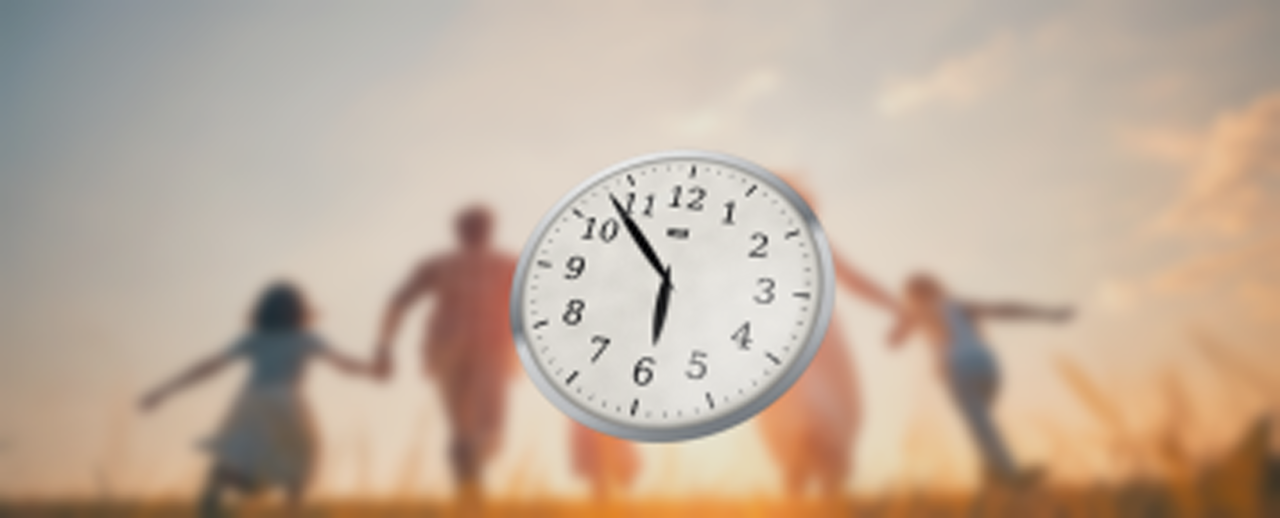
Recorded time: 5:53
